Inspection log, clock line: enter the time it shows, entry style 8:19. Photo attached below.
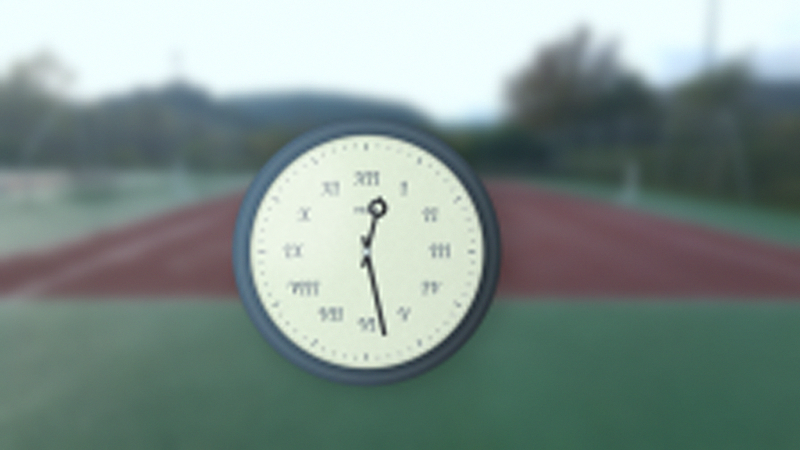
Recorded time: 12:28
